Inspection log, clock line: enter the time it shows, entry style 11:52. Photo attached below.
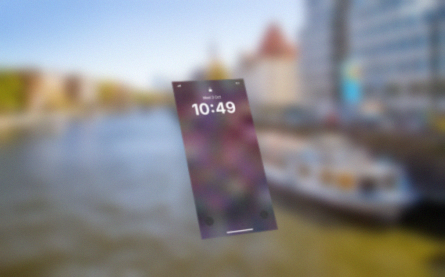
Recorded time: 10:49
